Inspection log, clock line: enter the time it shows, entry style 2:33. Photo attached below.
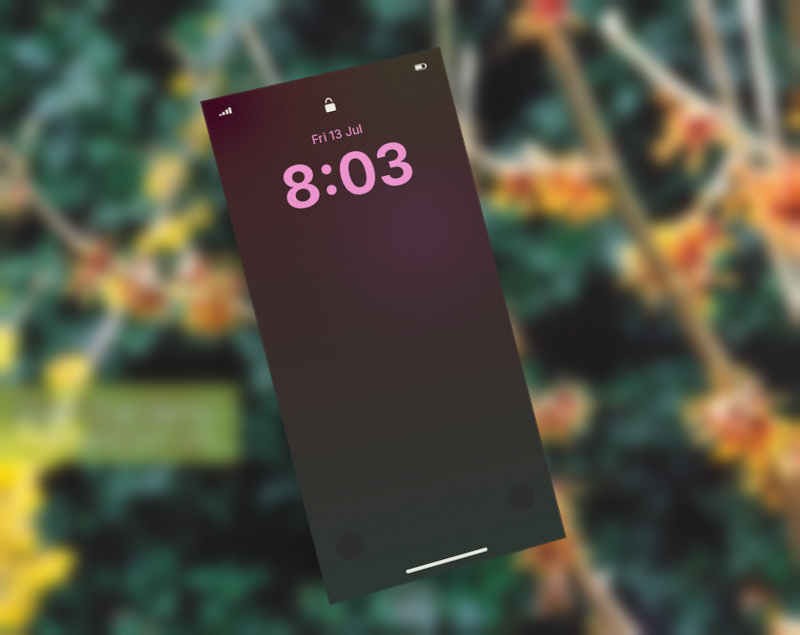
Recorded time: 8:03
